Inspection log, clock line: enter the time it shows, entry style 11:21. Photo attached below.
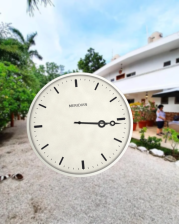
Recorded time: 3:16
